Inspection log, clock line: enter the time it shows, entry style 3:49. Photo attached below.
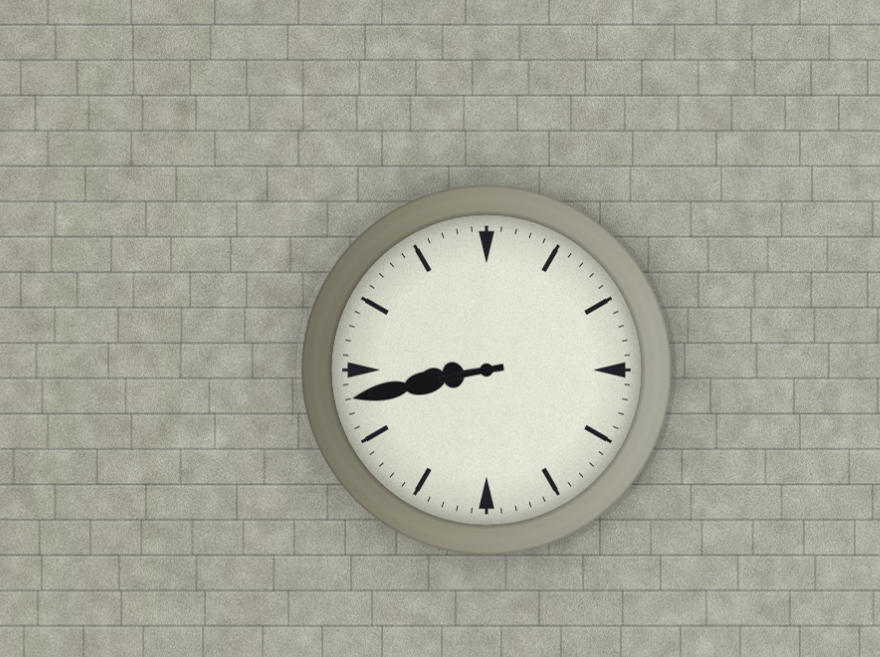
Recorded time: 8:43
